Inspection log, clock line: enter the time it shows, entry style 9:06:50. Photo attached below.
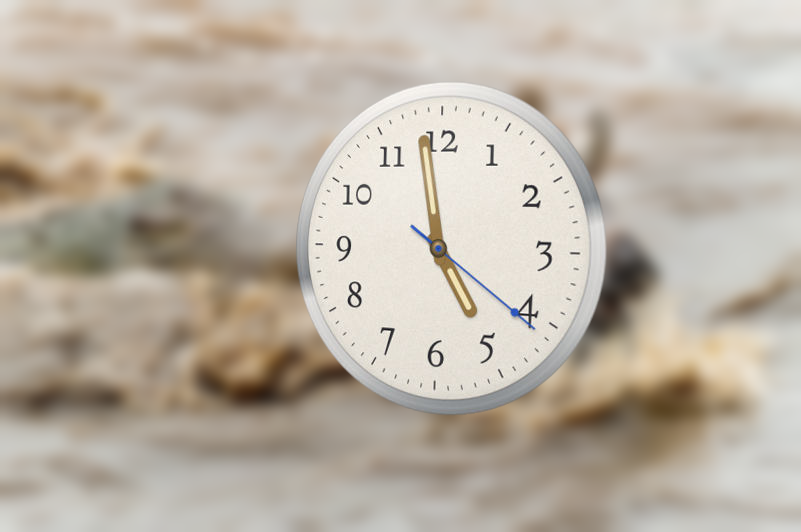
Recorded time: 4:58:21
